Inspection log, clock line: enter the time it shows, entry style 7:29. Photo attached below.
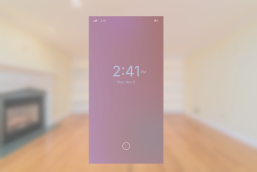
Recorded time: 2:41
